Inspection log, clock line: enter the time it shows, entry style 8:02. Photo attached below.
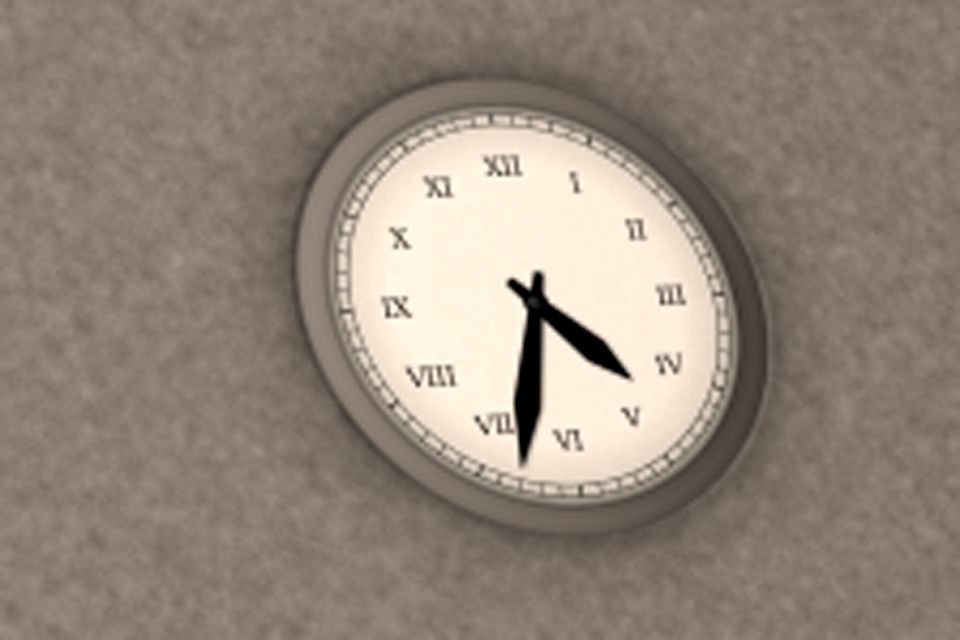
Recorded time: 4:33
